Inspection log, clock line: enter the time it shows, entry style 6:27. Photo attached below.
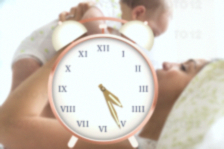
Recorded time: 4:26
